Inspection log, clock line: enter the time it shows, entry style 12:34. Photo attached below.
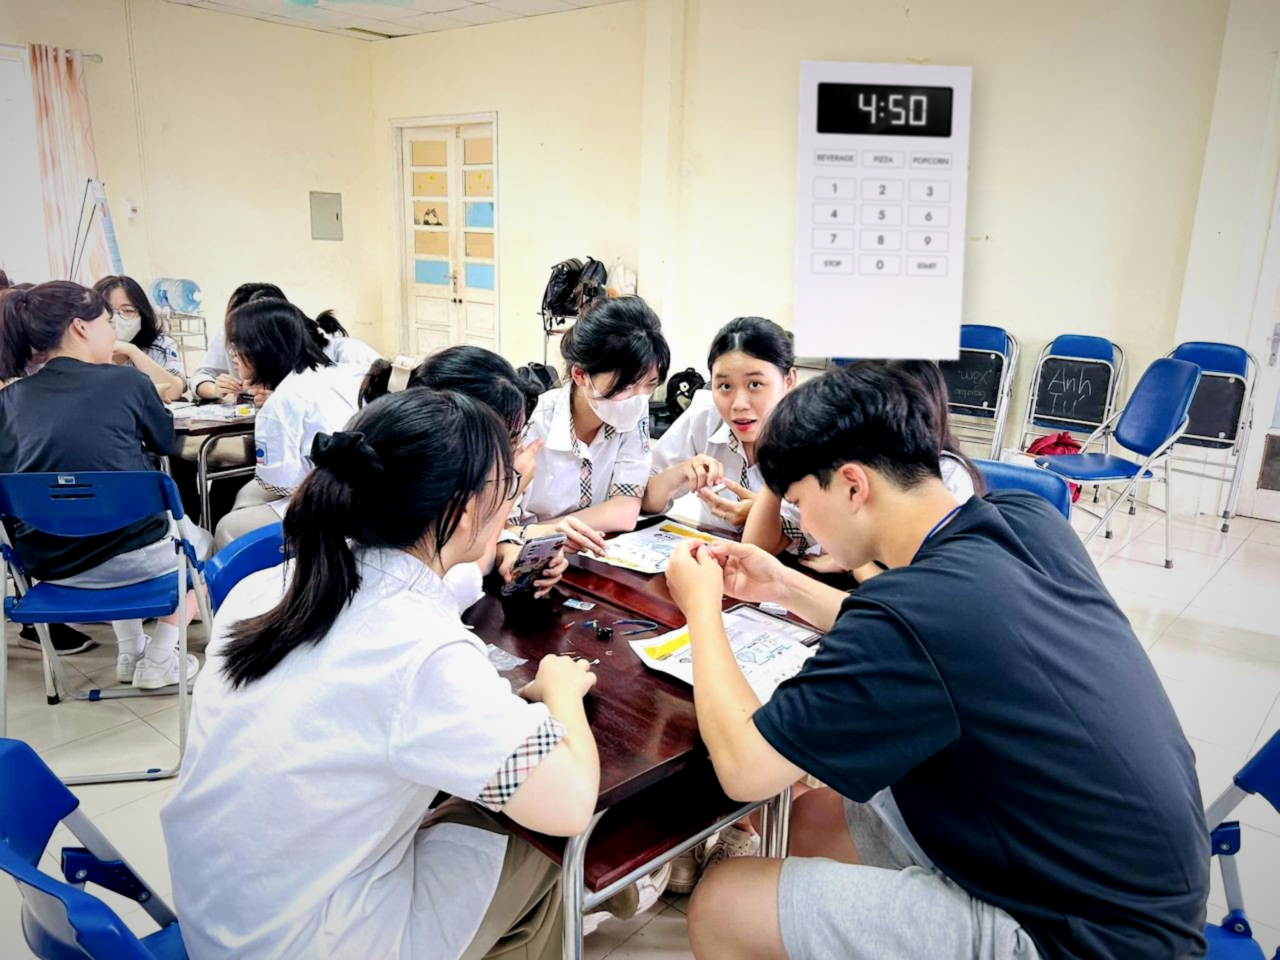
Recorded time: 4:50
